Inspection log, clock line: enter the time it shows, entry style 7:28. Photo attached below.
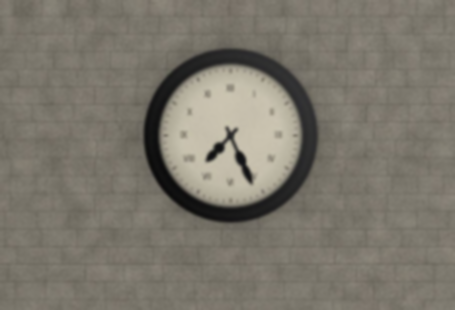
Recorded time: 7:26
